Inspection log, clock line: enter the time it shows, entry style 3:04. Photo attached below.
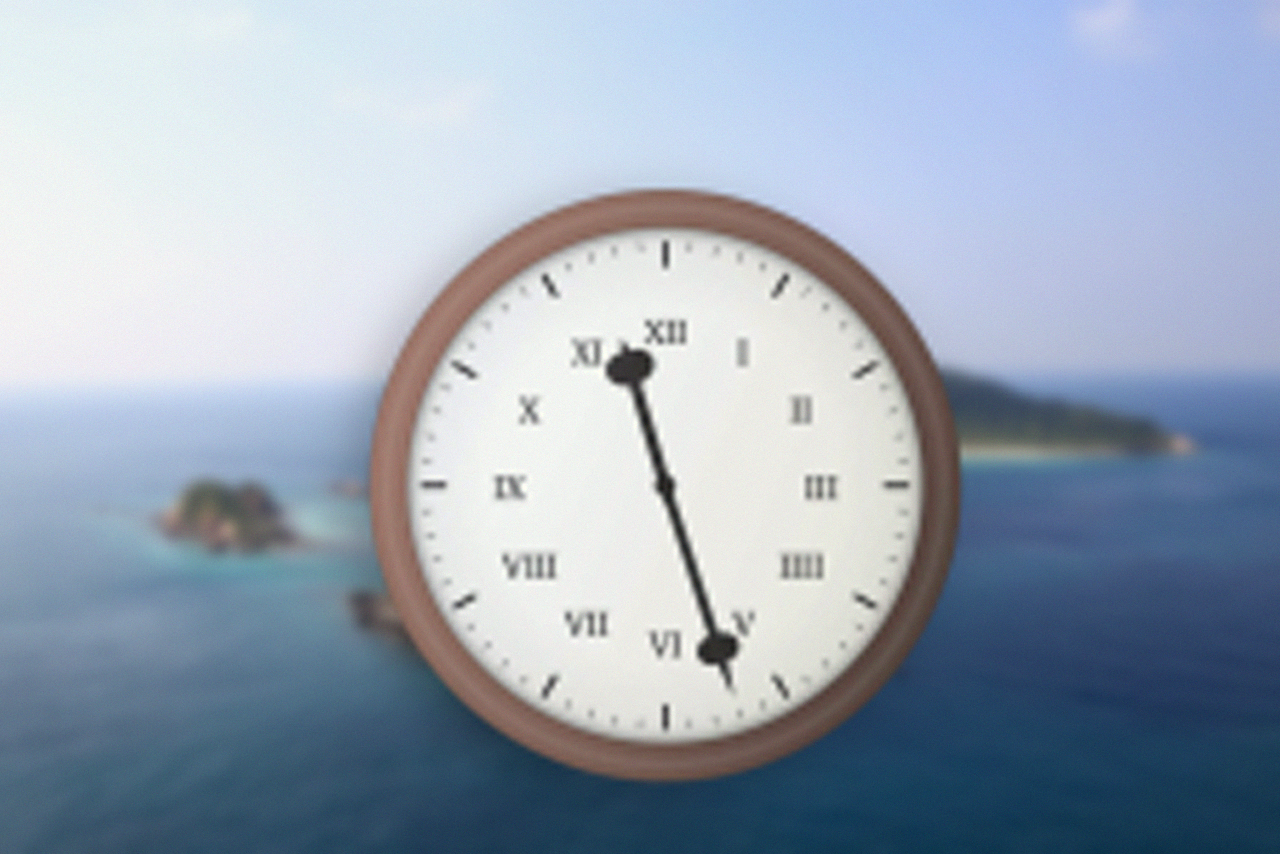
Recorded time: 11:27
